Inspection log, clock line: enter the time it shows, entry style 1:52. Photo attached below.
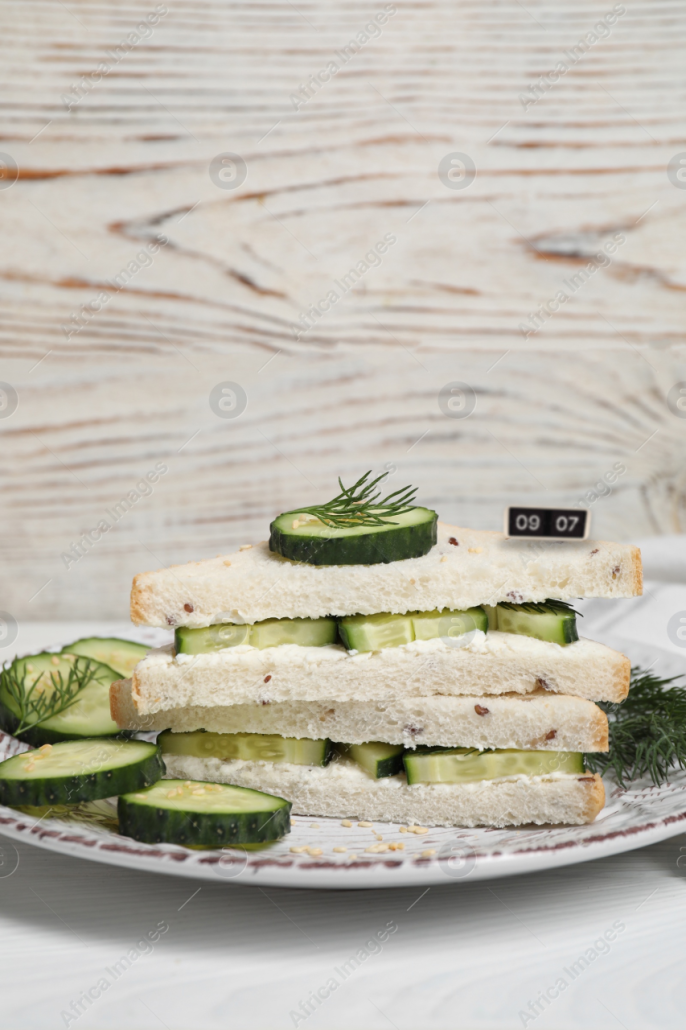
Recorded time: 9:07
